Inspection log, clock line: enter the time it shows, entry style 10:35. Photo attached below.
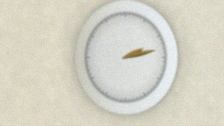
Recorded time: 2:13
